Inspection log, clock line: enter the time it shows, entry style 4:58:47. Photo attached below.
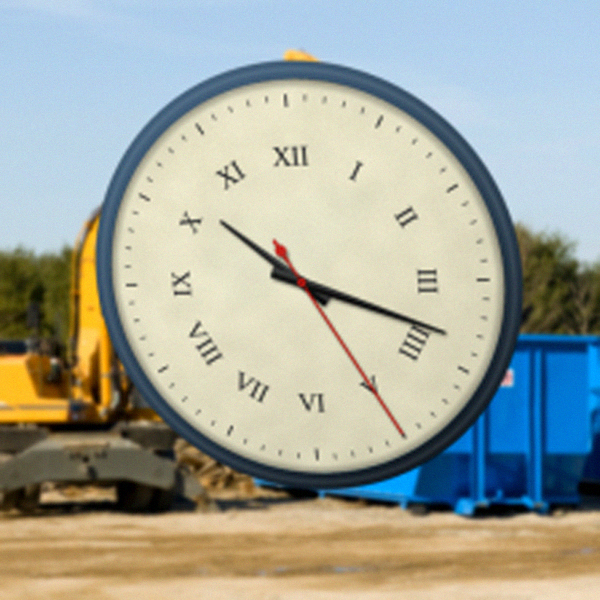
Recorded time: 10:18:25
